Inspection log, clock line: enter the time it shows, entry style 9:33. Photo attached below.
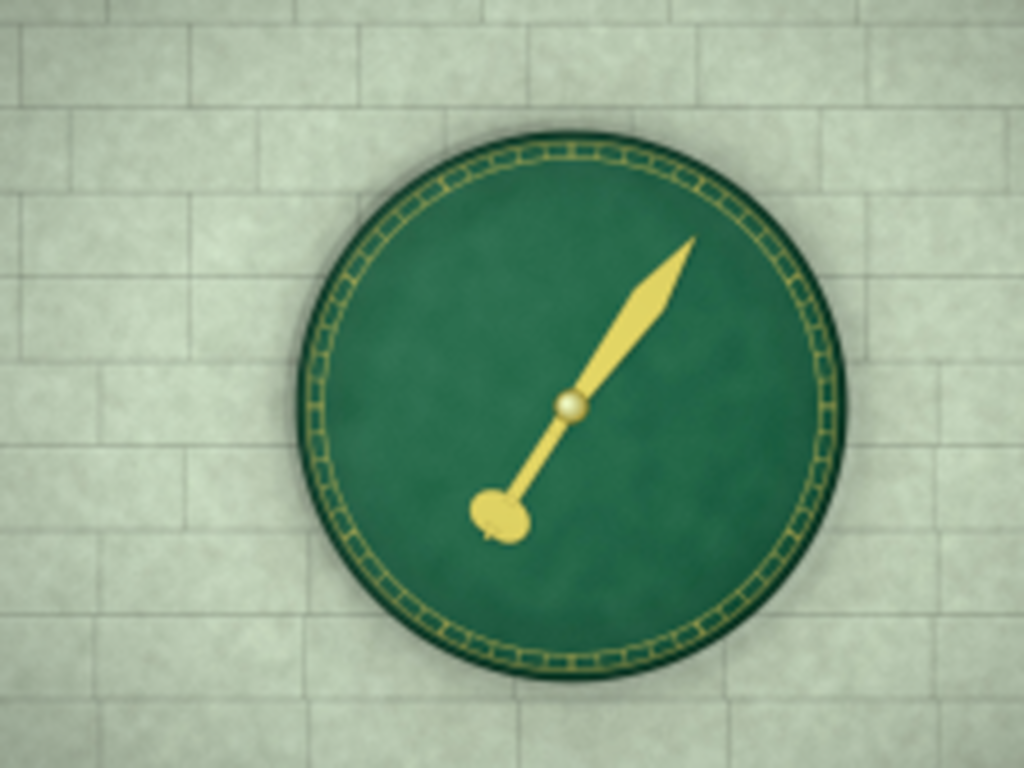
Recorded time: 7:06
